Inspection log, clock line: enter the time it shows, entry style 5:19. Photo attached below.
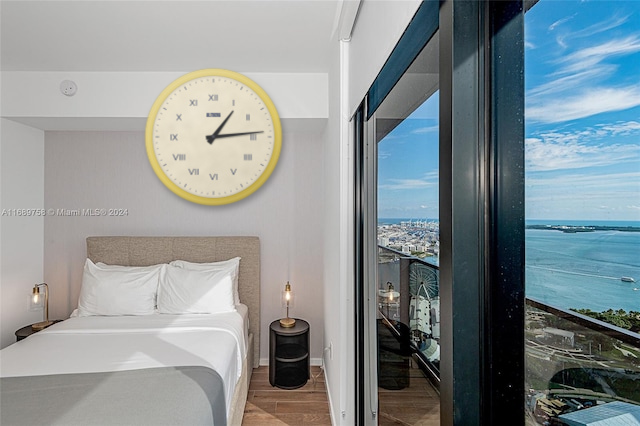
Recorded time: 1:14
